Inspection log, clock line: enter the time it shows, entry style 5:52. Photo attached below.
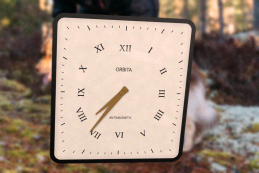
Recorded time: 7:36
